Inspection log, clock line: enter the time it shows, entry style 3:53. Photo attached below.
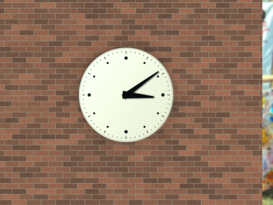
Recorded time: 3:09
